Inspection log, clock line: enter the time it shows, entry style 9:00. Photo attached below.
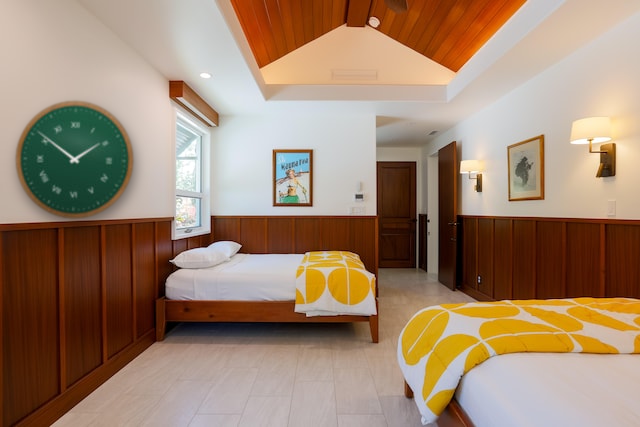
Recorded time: 1:51
